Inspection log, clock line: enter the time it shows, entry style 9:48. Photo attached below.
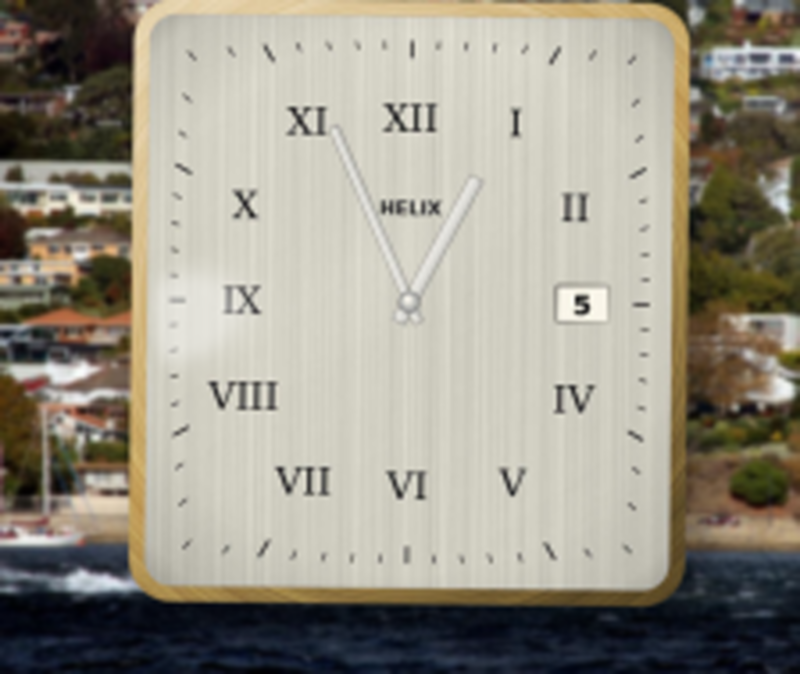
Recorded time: 12:56
